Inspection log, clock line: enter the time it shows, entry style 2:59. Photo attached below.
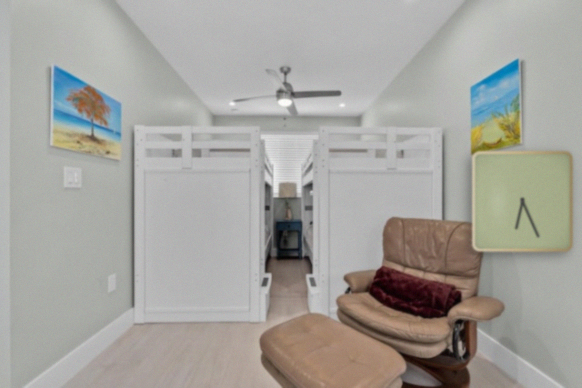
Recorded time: 6:26
